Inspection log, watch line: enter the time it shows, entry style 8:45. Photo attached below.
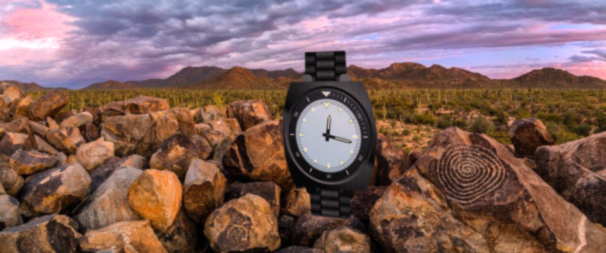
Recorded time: 12:17
